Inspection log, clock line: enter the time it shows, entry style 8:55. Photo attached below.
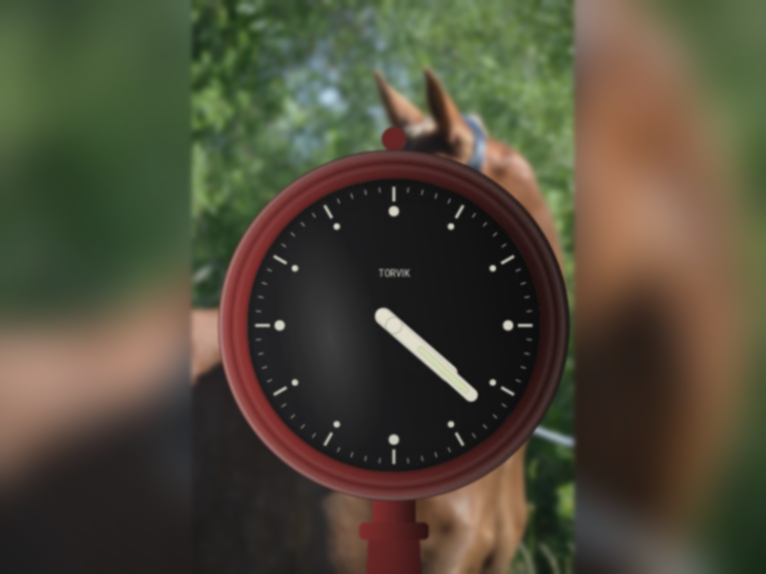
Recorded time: 4:22
